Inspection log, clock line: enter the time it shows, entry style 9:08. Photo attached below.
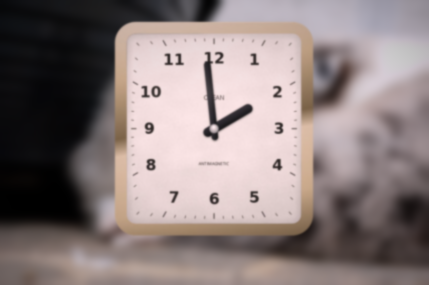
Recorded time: 1:59
